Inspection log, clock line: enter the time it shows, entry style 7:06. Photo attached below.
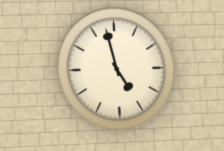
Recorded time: 4:58
